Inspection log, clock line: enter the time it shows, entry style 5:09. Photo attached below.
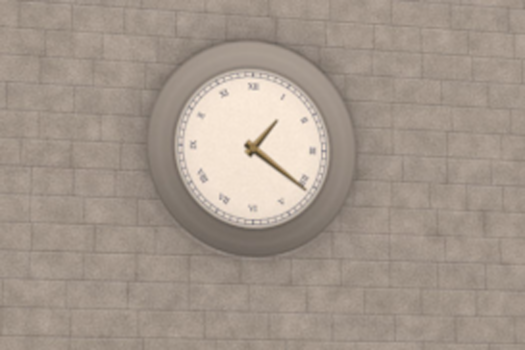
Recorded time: 1:21
